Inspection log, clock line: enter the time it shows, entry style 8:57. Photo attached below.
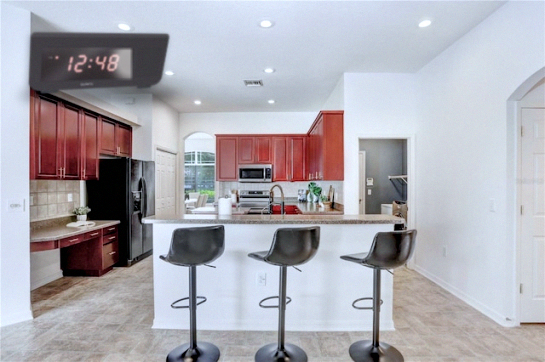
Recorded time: 12:48
